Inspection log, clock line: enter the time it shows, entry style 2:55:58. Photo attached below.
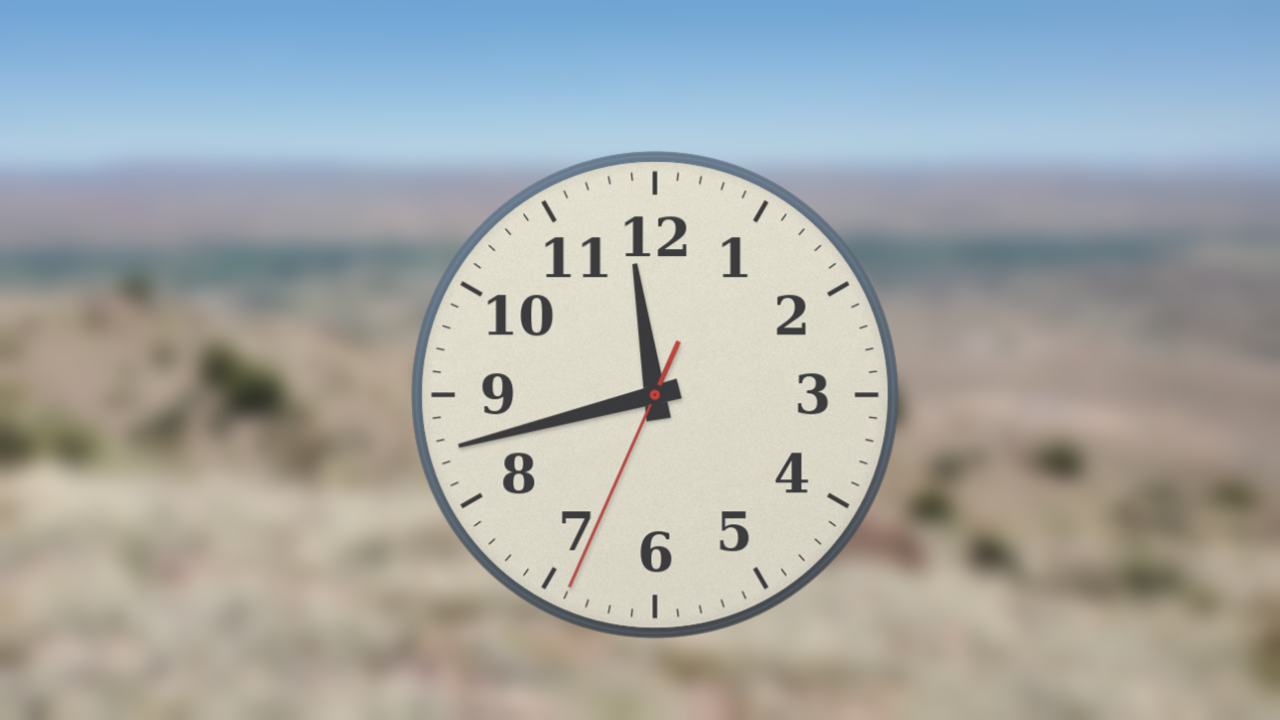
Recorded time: 11:42:34
